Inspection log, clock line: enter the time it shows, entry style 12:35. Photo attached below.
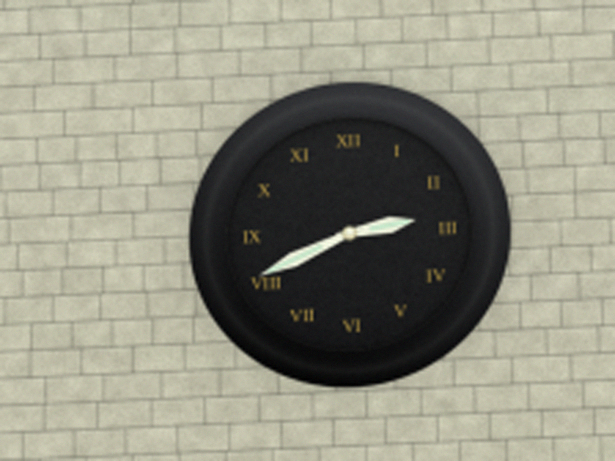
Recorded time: 2:41
